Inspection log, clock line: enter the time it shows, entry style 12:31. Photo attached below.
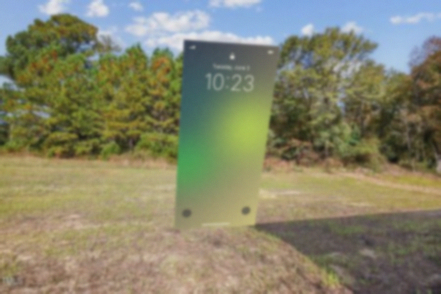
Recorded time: 10:23
